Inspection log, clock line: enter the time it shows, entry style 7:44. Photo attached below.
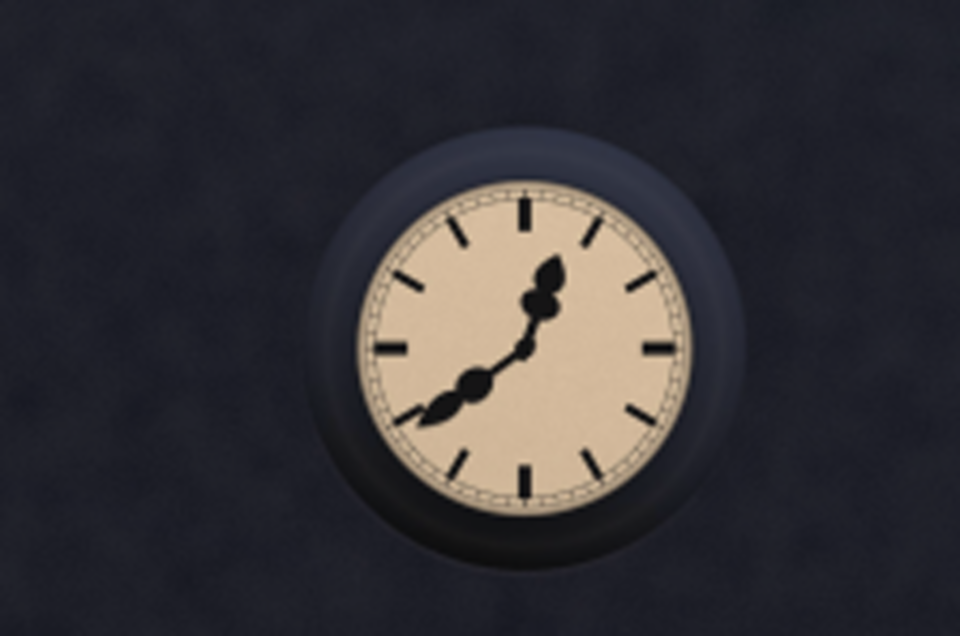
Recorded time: 12:39
